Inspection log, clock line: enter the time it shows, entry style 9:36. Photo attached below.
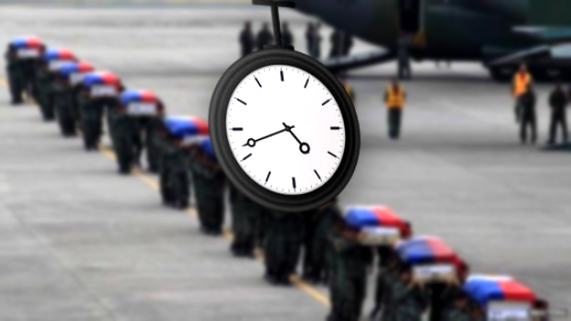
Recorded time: 4:42
